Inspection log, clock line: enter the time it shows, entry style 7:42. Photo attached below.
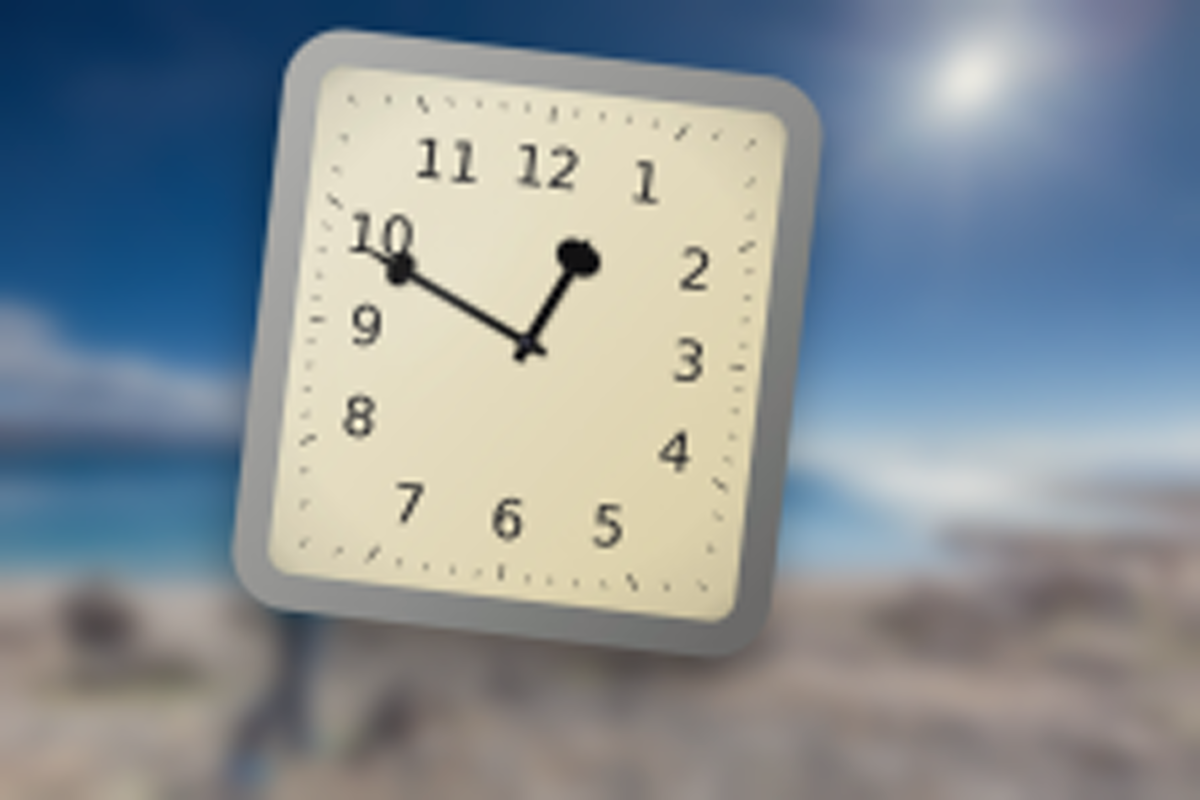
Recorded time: 12:49
